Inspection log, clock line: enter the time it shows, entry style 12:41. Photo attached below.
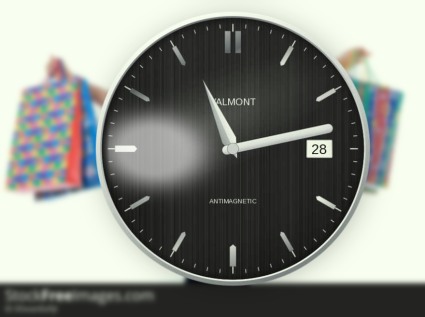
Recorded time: 11:13
